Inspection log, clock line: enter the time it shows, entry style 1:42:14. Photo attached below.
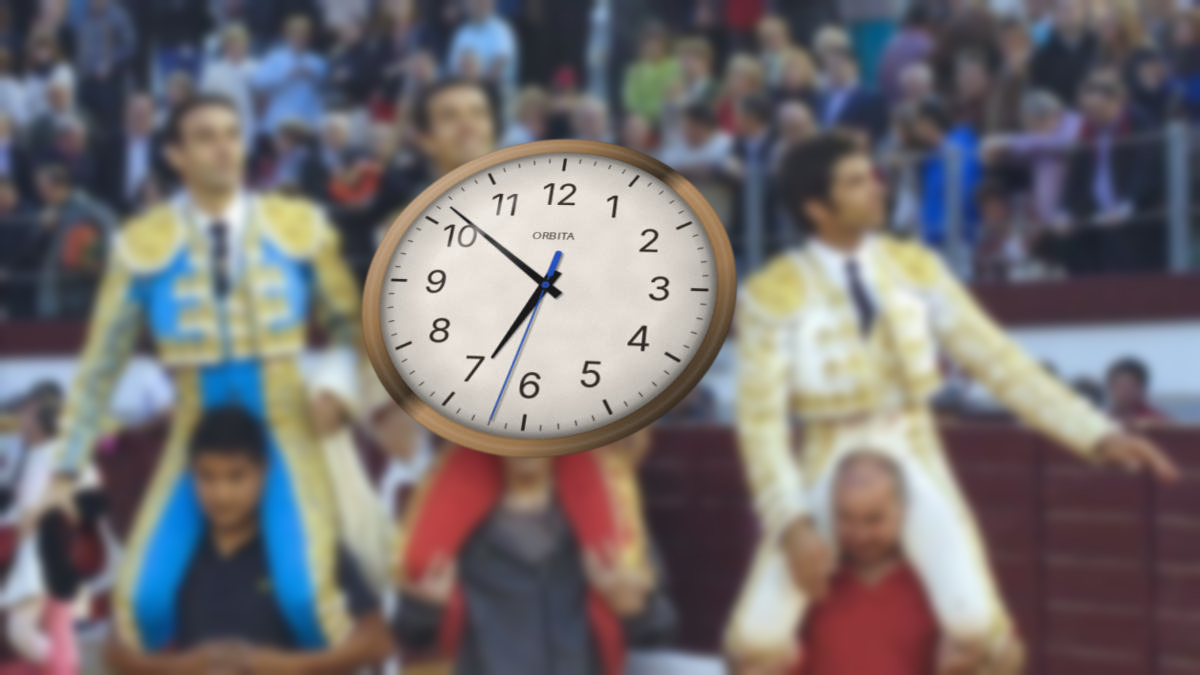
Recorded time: 6:51:32
